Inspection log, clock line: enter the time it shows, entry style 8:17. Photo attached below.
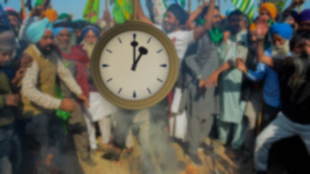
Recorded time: 1:00
